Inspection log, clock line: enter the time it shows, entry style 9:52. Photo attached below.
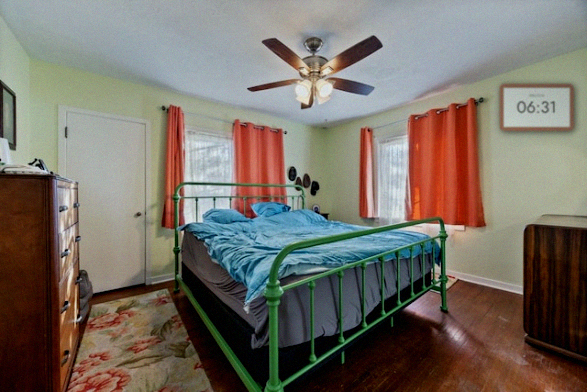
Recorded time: 6:31
